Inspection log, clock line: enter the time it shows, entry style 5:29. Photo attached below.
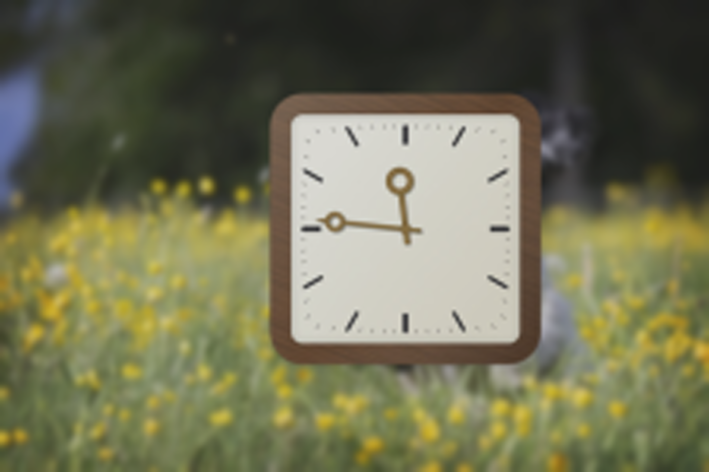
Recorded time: 11:46
